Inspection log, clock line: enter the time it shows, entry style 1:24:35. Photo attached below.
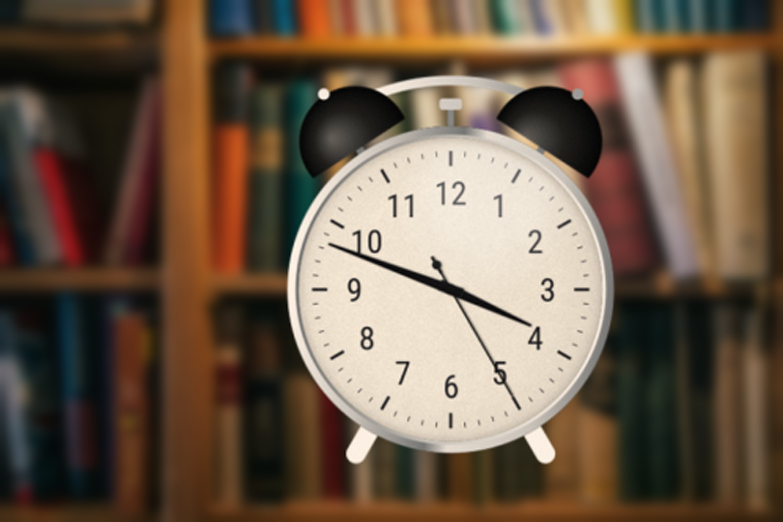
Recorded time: 3:48:25
